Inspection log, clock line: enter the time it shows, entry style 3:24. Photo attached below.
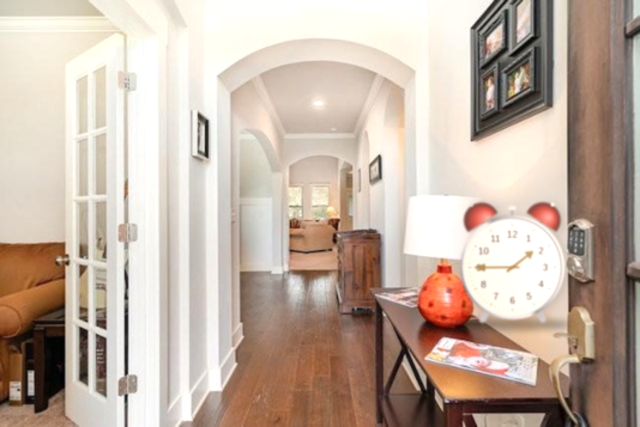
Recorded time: 1:45
